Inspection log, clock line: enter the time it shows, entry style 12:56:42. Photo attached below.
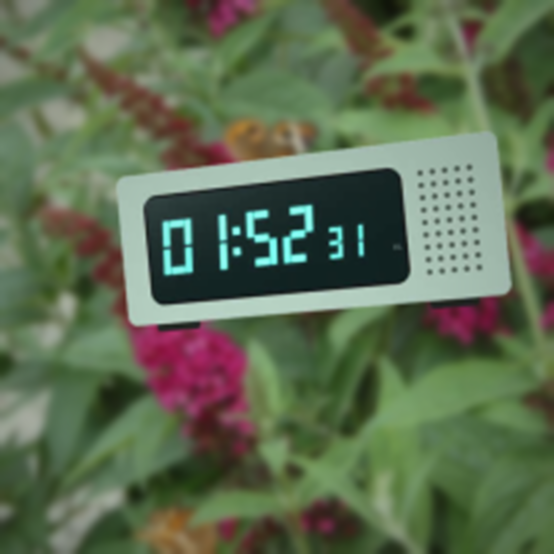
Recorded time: 1:52:31
